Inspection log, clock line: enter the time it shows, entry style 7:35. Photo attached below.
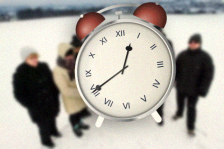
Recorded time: 12:40
